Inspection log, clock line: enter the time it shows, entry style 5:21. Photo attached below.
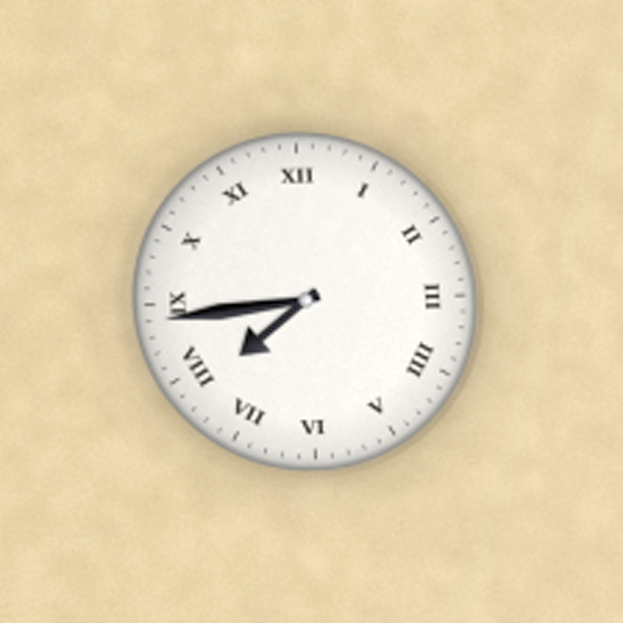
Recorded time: 7:44
